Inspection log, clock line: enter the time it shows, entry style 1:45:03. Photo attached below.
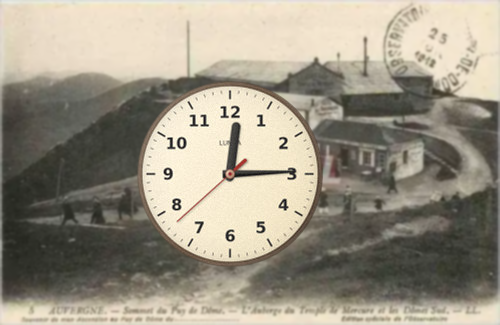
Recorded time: 12:14:38
